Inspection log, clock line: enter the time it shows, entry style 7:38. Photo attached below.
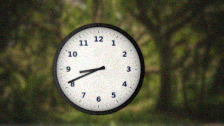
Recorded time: 8:41
